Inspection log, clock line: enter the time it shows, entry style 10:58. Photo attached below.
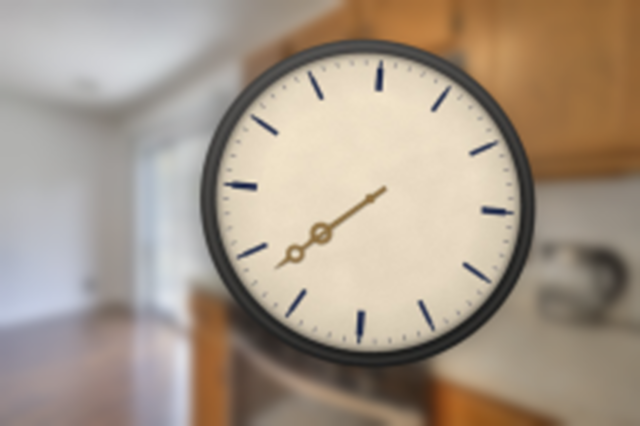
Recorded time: 7:38
